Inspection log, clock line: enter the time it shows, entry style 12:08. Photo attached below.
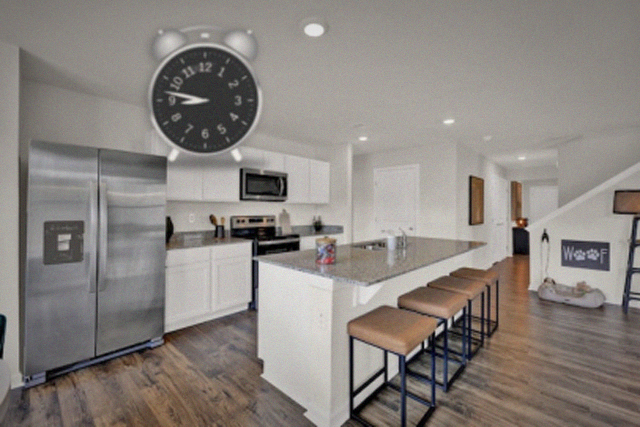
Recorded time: 8:47
